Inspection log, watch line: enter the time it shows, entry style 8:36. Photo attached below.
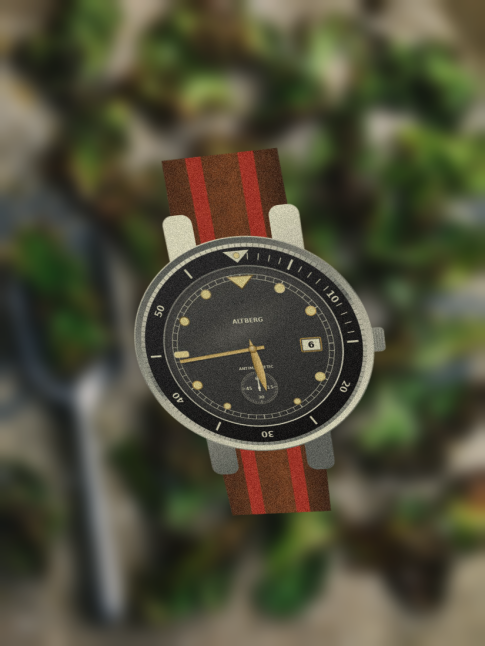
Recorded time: 5:44
